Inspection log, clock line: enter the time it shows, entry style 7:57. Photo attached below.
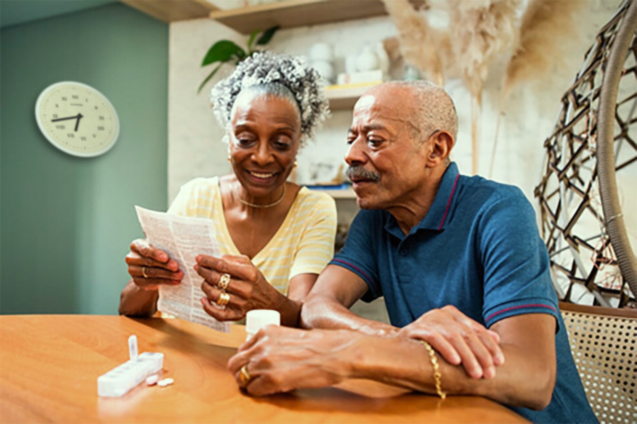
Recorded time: 6:43
